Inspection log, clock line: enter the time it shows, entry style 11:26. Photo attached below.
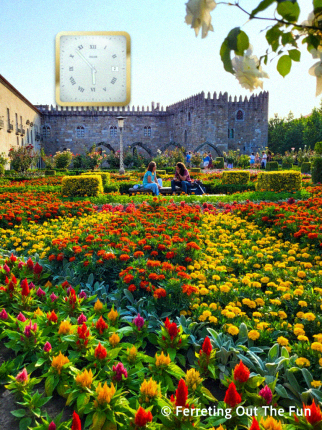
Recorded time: 5:53
